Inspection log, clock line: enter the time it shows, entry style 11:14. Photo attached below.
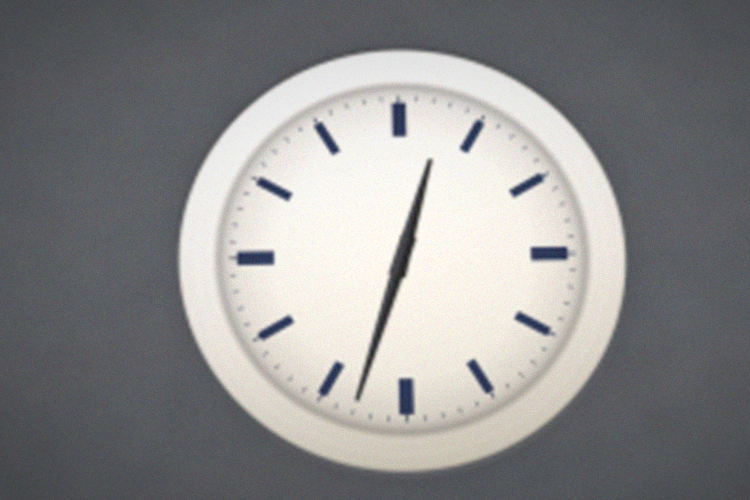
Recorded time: 12:33
